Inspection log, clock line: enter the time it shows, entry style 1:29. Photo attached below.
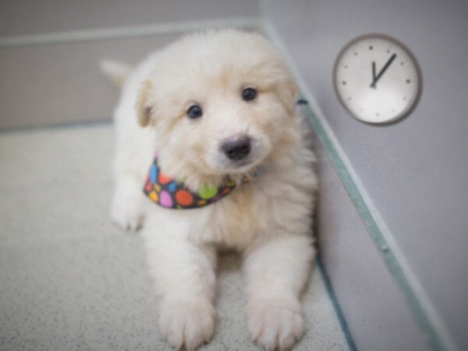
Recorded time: 12:07
